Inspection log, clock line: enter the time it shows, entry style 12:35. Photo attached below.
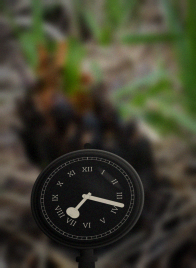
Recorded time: 7:18
